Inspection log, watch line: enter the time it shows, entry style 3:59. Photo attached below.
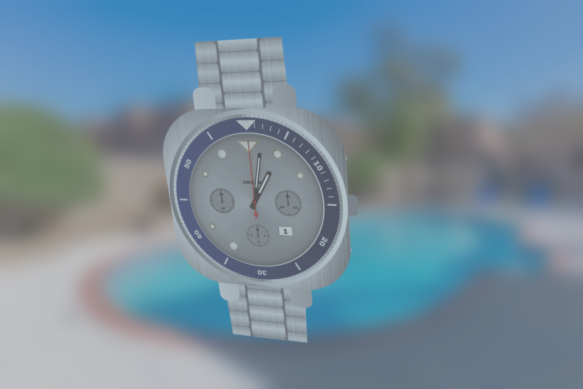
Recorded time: 1:02
